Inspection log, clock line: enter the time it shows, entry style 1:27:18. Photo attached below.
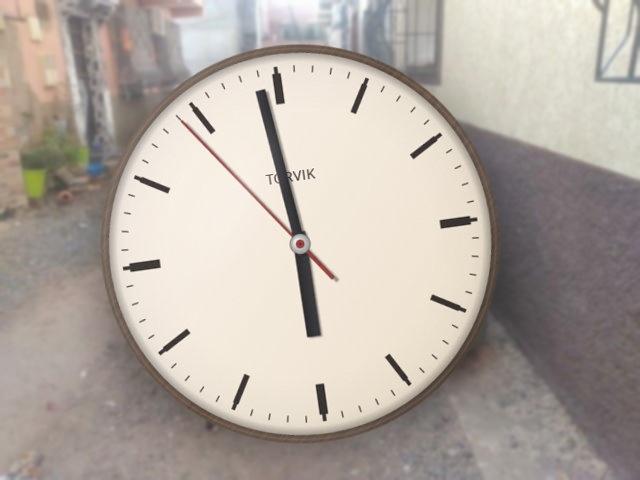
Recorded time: 5:58:54
